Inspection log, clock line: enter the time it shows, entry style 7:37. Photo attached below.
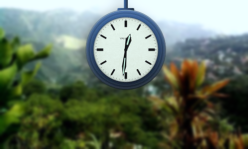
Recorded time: 12:31
